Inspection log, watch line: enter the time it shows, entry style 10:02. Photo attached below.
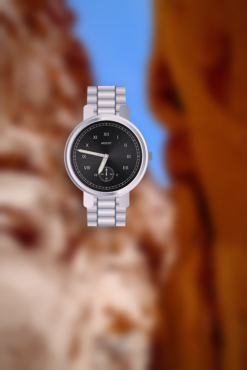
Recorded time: 6:47
